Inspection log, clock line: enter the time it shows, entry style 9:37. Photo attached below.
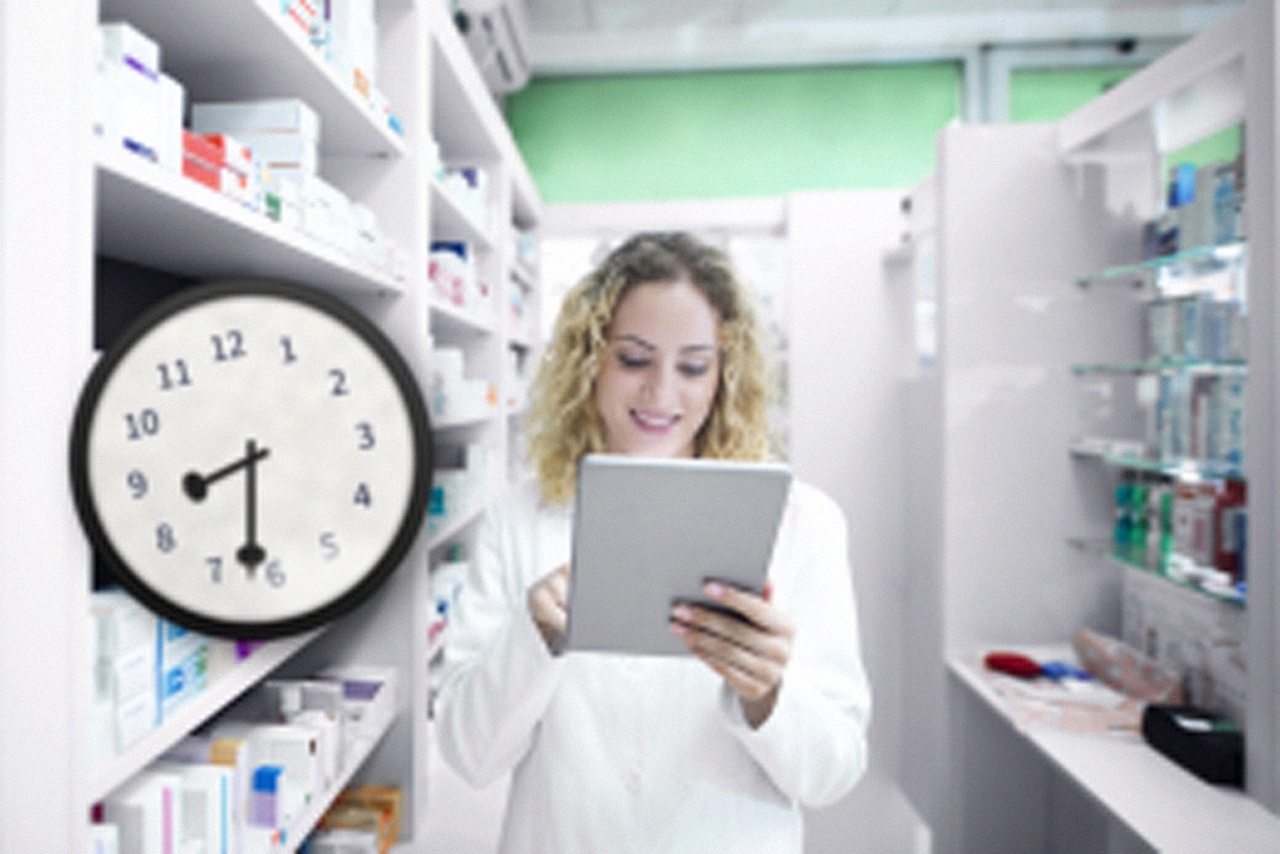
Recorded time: 8:32
